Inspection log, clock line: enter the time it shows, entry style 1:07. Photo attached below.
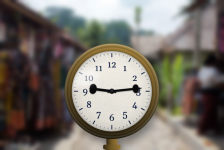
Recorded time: 9:14
